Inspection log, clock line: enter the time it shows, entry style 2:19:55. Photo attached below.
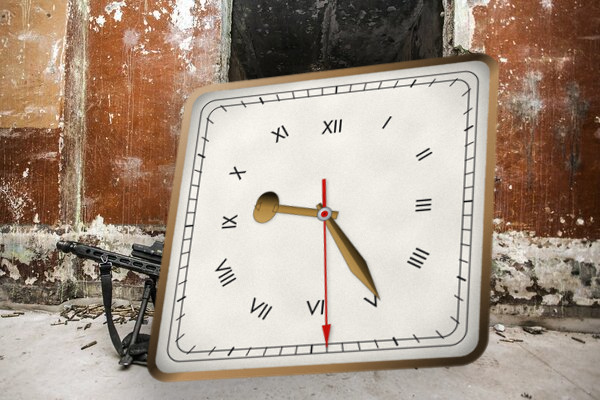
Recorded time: 9:24:29
